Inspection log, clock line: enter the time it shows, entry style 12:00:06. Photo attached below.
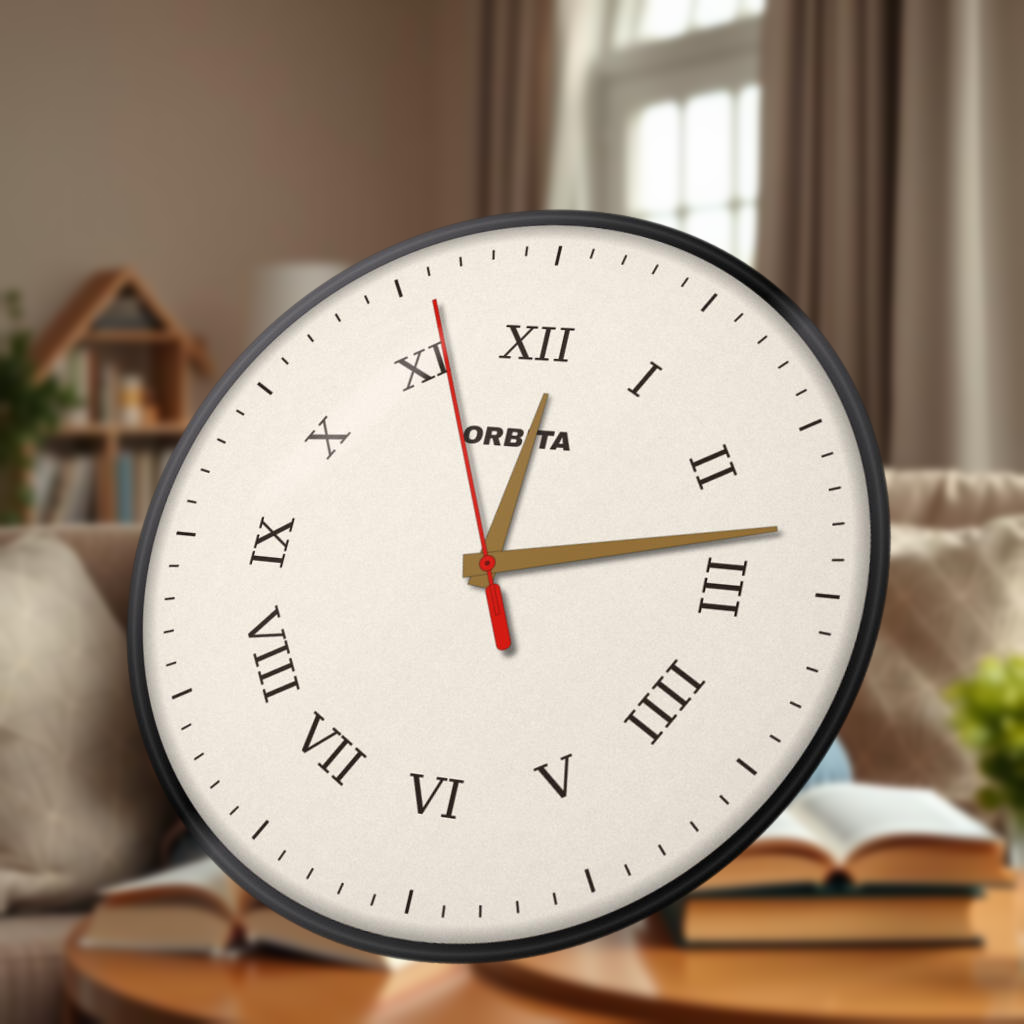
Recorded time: 12:12:56
